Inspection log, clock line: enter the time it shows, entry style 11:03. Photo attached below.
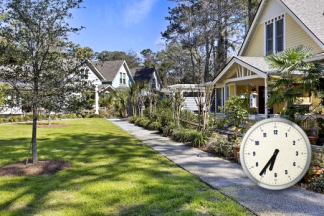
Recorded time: 6:36
